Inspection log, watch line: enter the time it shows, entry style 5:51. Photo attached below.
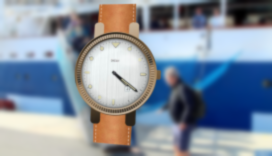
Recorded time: 4:21
